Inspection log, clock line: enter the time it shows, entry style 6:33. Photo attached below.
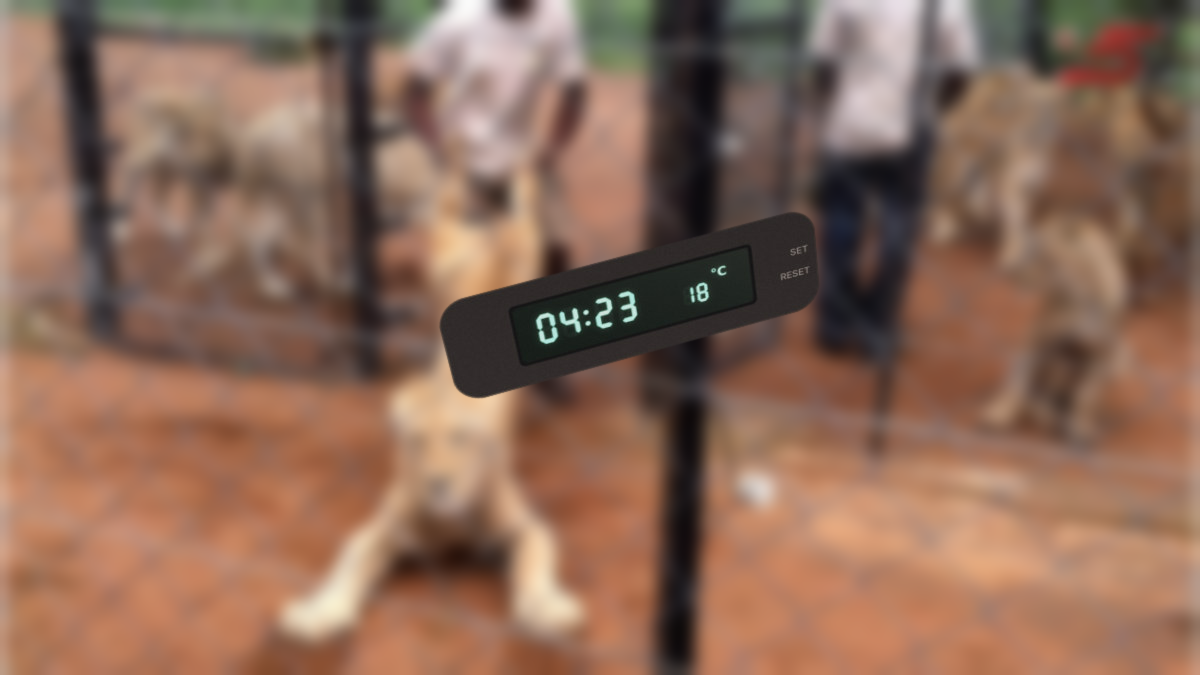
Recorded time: 4:23
